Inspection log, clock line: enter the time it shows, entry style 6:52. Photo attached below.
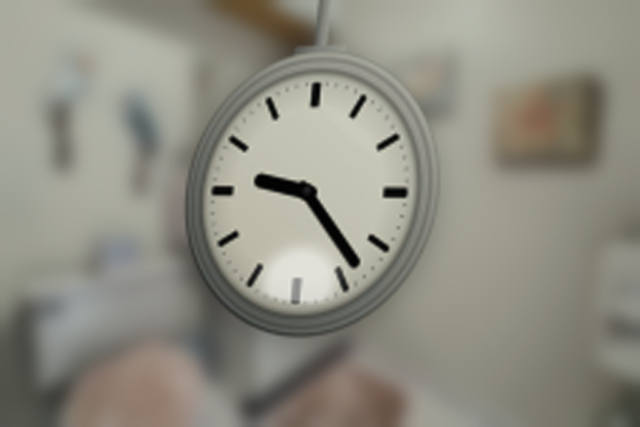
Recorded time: 9:23
